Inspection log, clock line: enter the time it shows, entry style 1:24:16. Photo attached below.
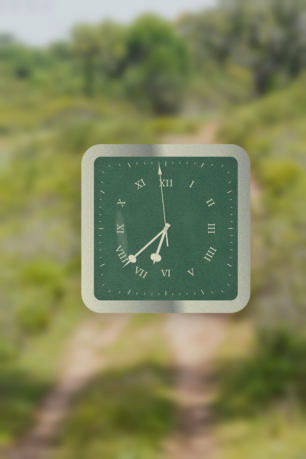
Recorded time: 6:37:59
